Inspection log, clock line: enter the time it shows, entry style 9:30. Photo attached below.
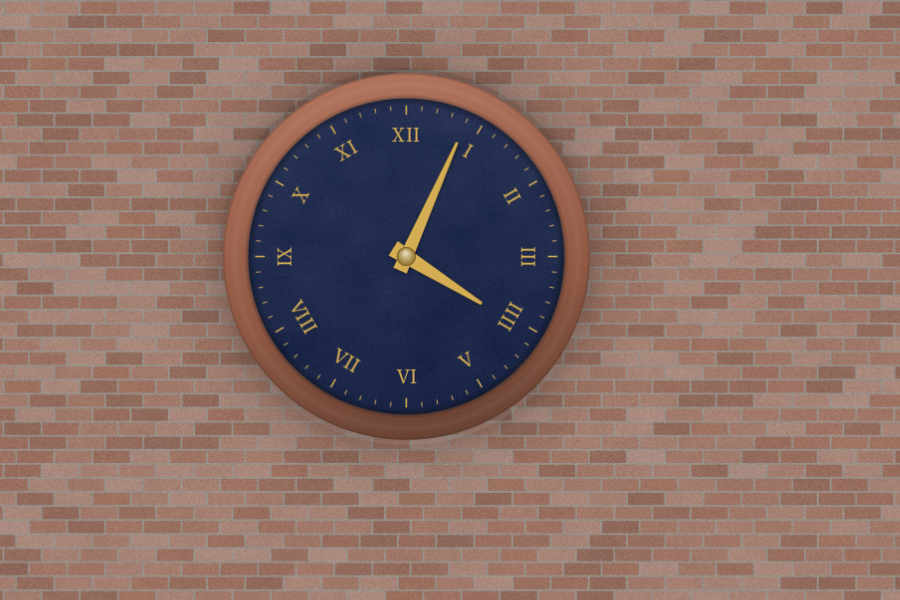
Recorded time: 4:04
